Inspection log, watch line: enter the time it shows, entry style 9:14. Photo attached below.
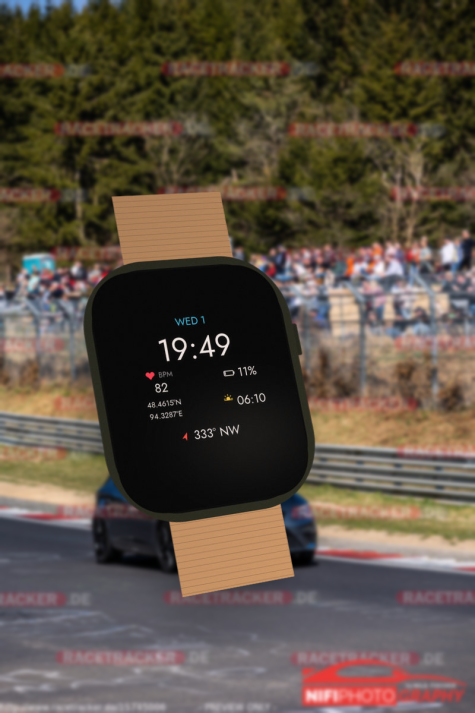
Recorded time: 19:49
